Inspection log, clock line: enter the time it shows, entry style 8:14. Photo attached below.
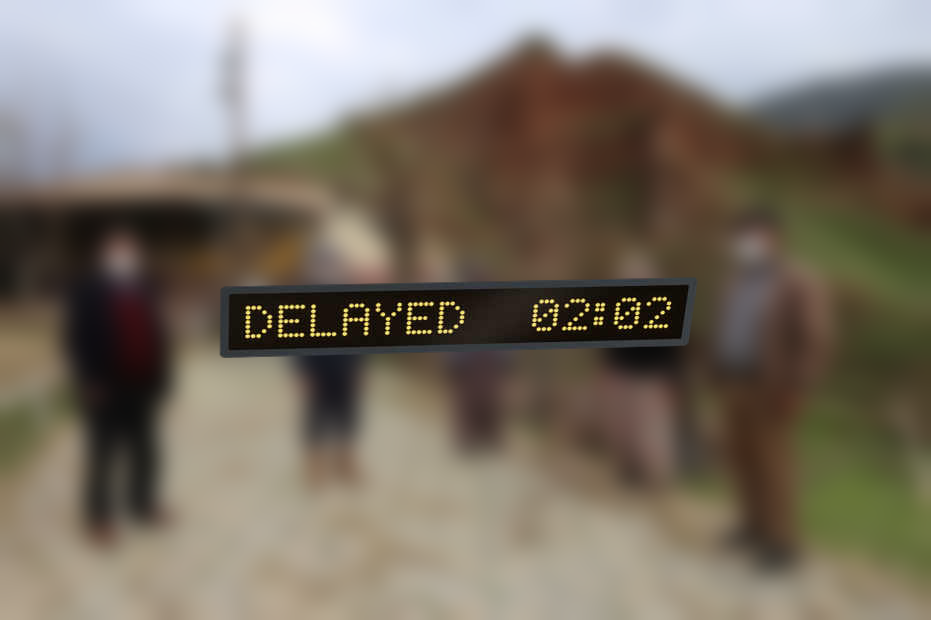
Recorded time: 2:02
